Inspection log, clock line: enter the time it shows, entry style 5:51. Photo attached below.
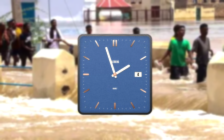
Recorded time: 1:57
